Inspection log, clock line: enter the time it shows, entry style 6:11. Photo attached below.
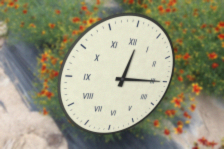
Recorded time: 12:15
